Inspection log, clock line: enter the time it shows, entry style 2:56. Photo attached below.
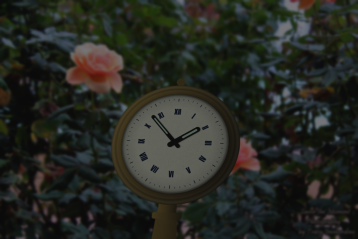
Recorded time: 1:53
